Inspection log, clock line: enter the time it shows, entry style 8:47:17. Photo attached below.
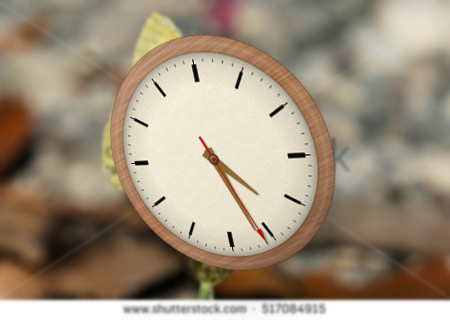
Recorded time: 4:26:26
